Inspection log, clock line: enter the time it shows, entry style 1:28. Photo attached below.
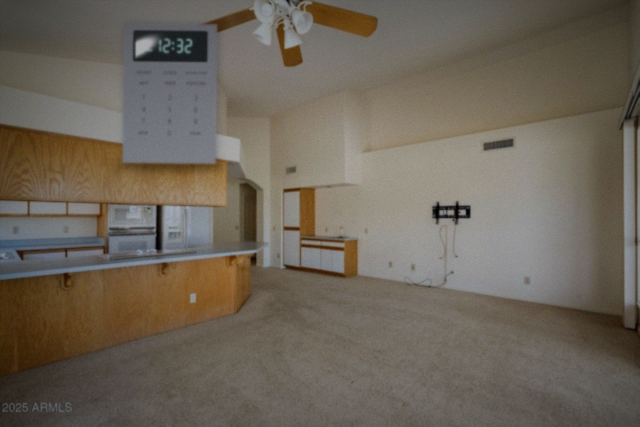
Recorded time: 12:32
